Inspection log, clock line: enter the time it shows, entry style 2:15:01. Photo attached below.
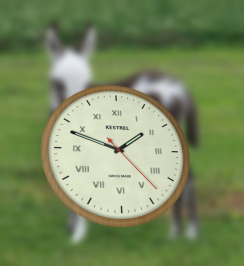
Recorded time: 1:48:23
